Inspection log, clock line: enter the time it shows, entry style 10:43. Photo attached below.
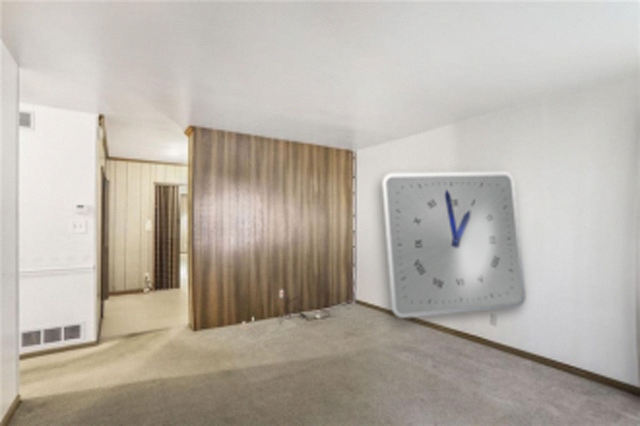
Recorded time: 12:59
